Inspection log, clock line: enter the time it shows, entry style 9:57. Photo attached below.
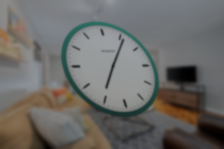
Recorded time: 7:06
